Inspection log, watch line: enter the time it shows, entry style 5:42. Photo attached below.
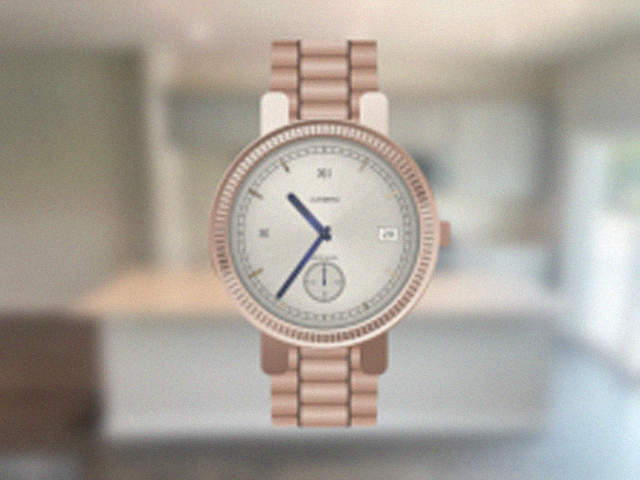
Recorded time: 10:36
